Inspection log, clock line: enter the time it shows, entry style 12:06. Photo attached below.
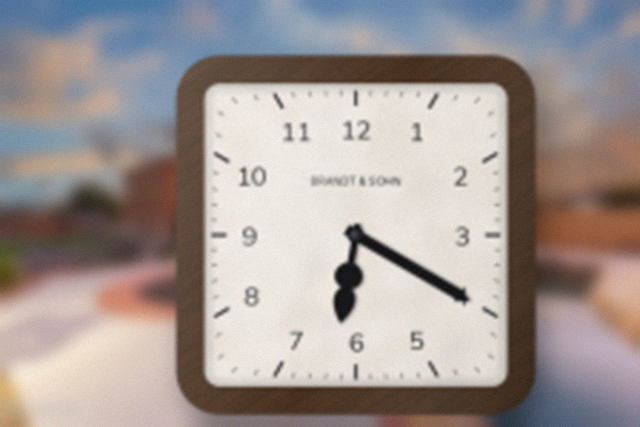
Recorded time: 6:20
